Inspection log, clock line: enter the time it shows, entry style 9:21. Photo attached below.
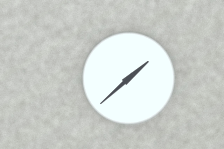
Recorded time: 1:38
